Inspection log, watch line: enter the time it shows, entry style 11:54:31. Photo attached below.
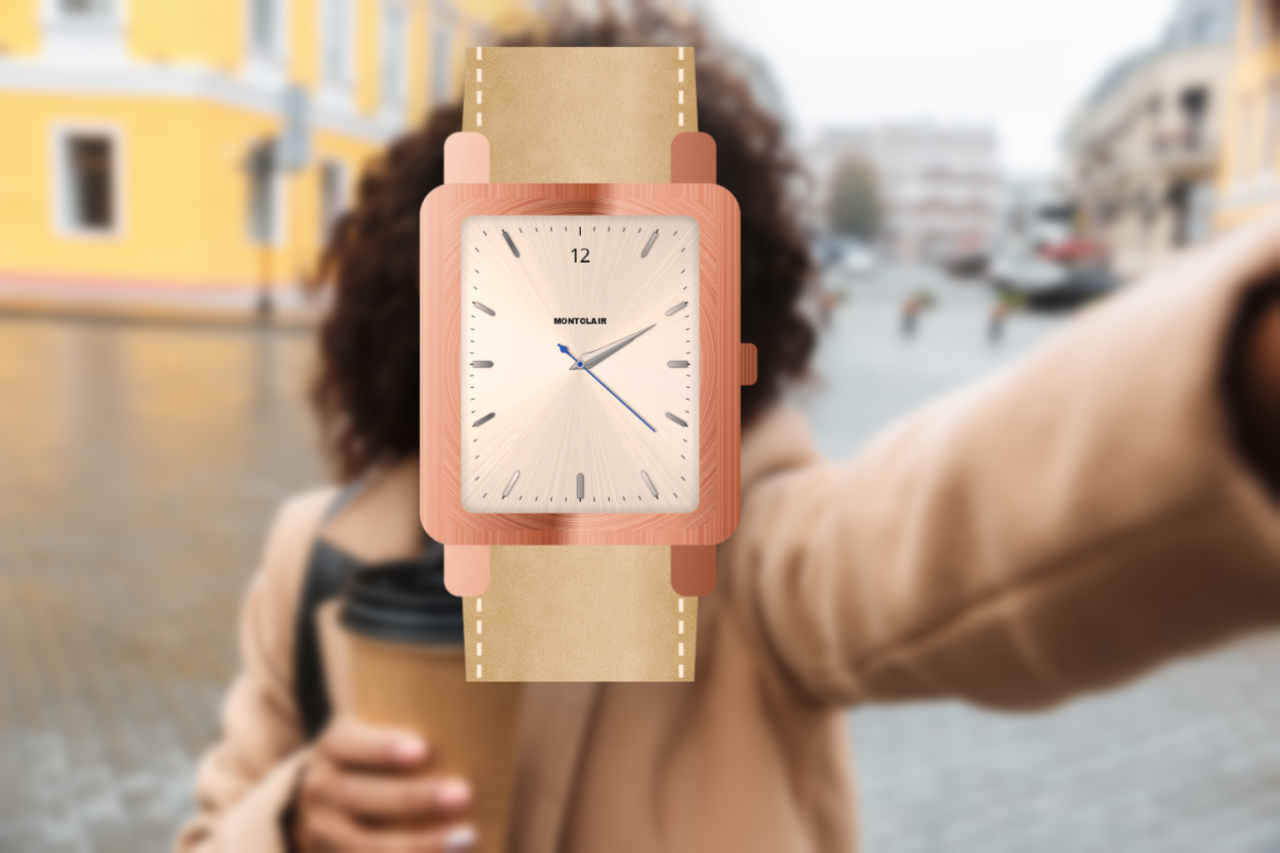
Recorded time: 2:10:22
